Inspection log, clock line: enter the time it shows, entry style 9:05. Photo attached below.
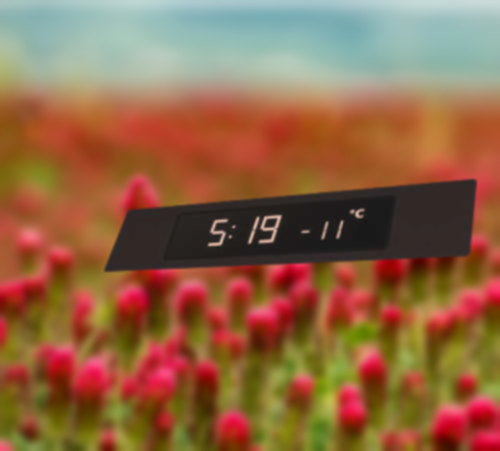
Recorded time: 5:19
